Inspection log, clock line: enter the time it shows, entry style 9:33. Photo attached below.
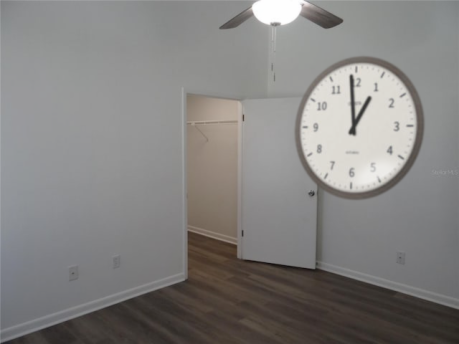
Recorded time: 12:59
